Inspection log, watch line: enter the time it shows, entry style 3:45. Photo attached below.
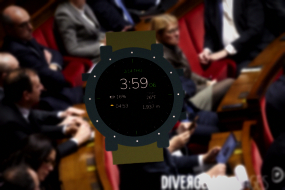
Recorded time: 3:59
